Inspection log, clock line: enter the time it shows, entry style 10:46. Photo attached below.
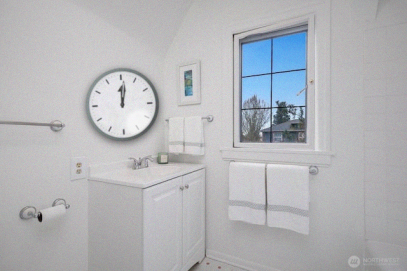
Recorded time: 12:01
